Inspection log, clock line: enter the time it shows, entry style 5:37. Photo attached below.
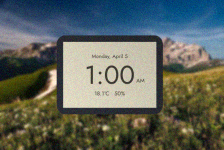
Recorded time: 1:00
